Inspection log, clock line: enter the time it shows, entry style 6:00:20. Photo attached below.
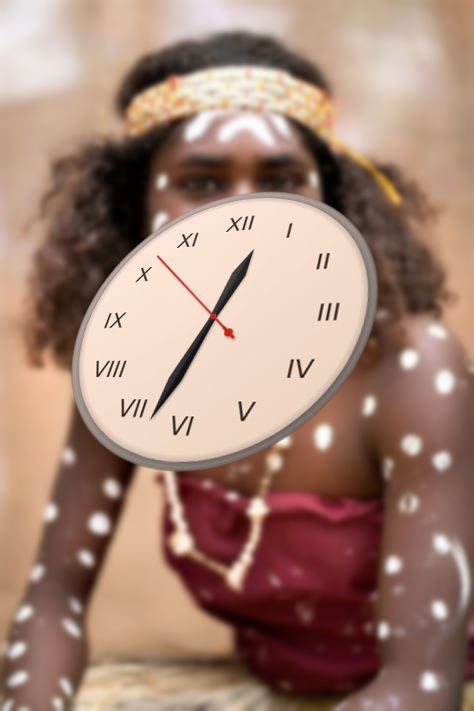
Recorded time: 12:32:52
